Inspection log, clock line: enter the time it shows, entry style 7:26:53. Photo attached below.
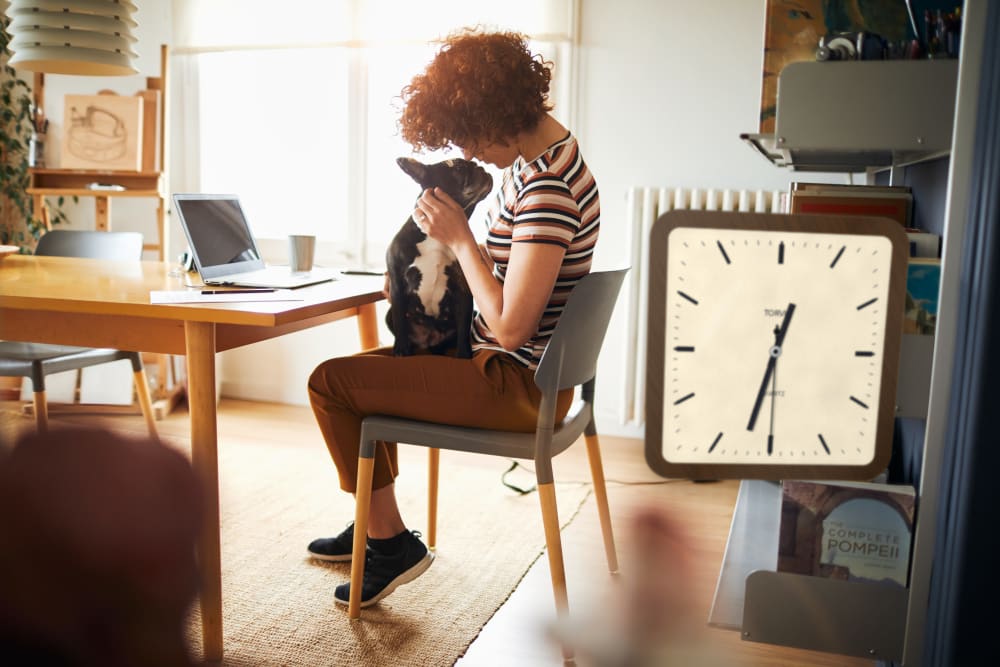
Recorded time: 12:32:30
